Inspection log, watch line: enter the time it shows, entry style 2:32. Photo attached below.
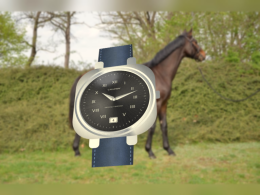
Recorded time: 10:12
